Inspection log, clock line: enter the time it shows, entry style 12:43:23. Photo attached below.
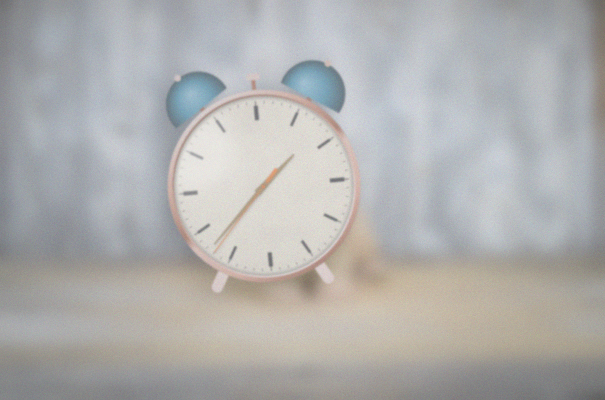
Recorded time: 1:37:37
